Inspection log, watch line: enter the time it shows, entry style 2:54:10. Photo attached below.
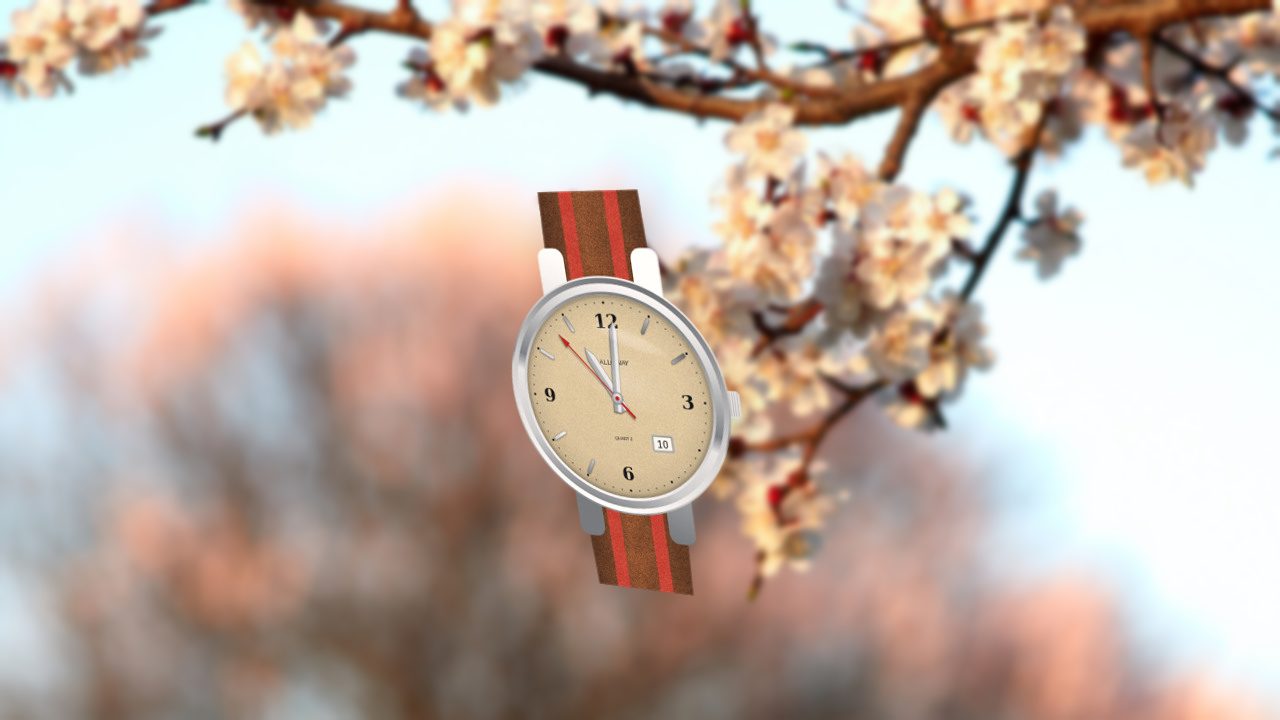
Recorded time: 11:00:53
